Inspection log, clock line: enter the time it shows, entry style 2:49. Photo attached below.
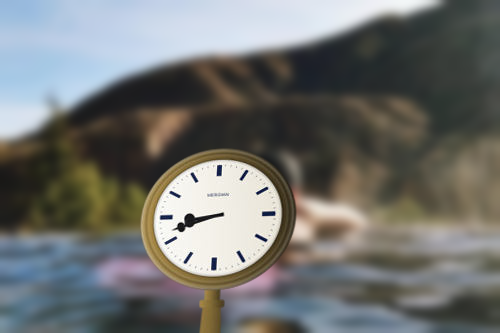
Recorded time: 8:42
